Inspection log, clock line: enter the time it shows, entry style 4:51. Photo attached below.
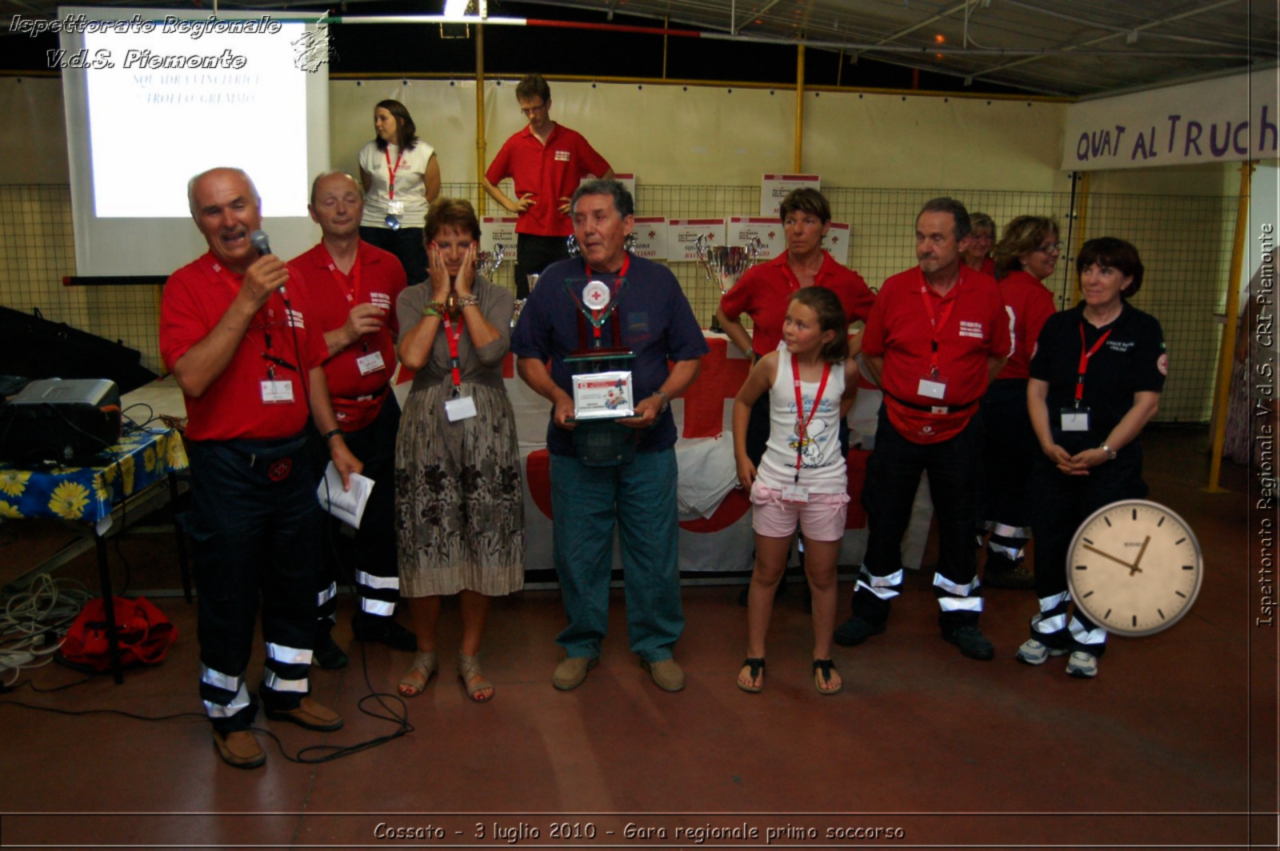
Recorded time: 12:49
